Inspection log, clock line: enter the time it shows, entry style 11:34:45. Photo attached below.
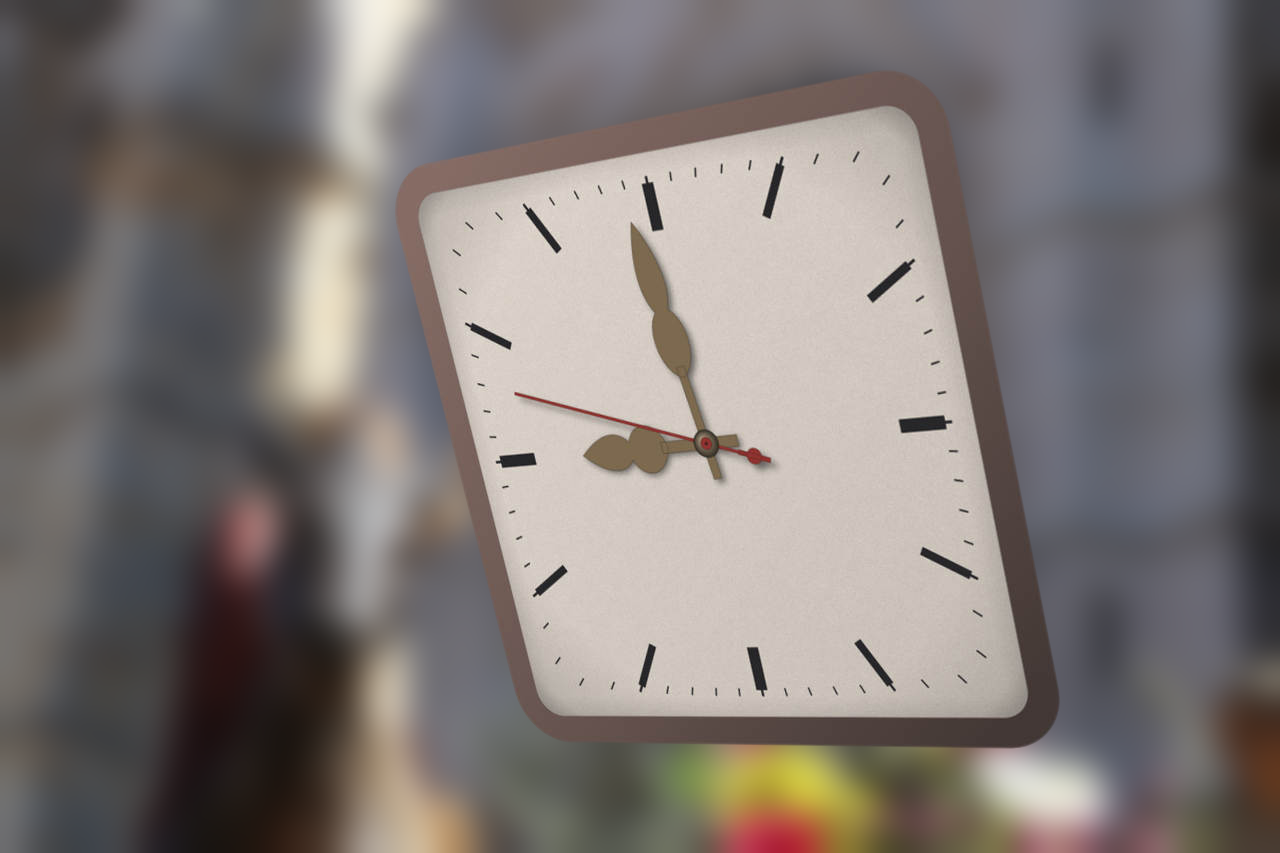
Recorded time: 8:58:48
